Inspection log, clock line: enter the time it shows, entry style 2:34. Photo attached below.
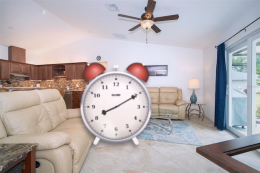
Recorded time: 8:10
